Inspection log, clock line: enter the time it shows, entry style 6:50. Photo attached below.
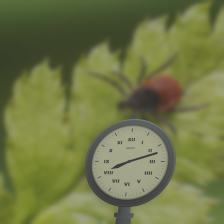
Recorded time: 8:12
